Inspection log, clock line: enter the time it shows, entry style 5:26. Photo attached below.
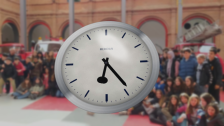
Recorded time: 6:24
